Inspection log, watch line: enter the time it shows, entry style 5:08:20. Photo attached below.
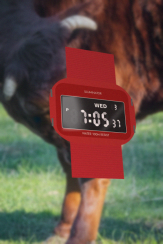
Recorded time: 7:05:37
